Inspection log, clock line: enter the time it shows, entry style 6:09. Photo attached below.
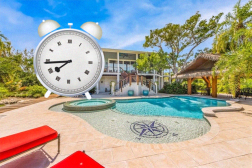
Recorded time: 7:44
